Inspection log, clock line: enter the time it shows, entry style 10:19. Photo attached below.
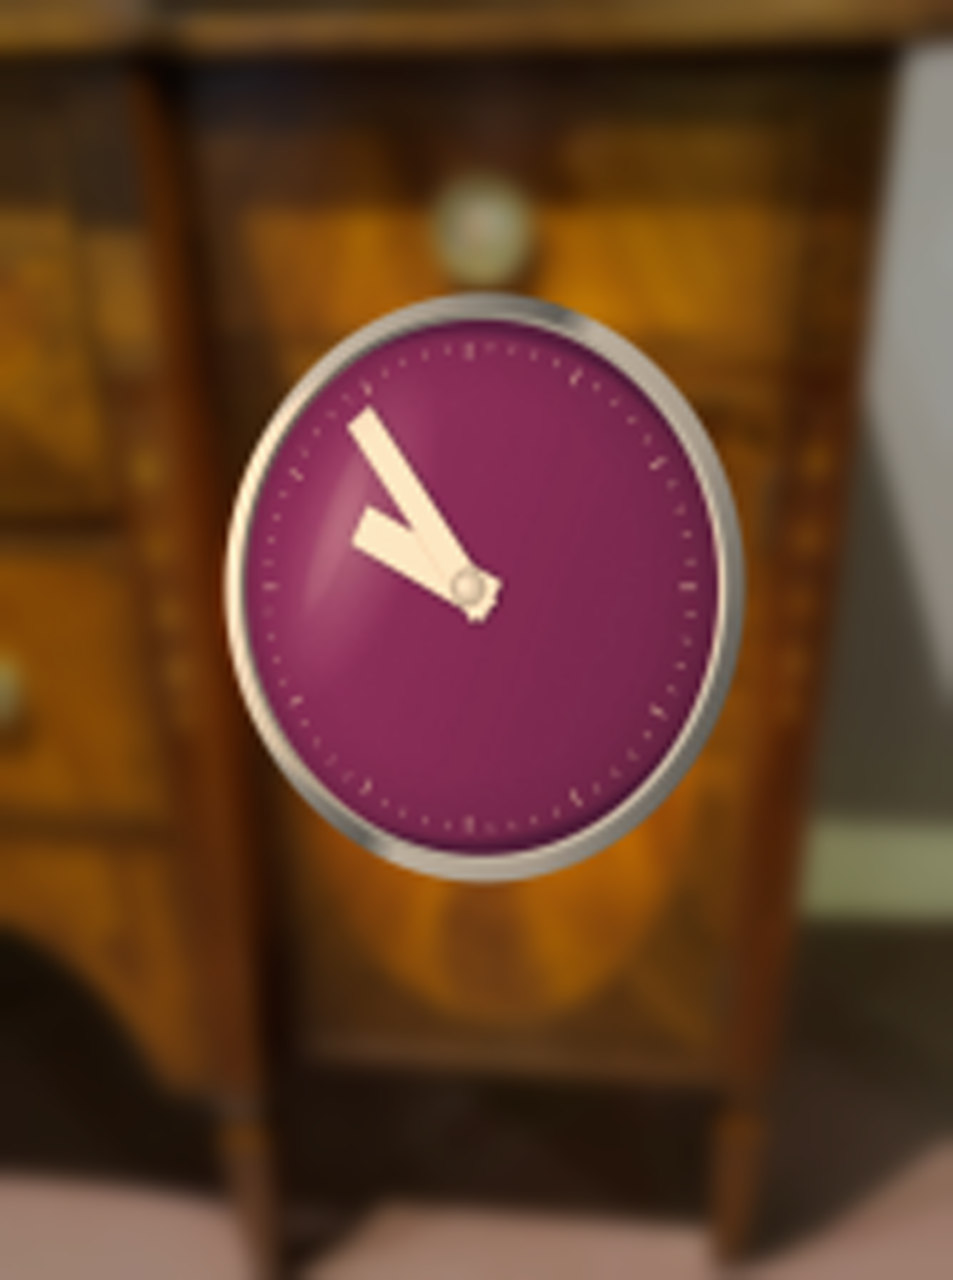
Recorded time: 9:54
